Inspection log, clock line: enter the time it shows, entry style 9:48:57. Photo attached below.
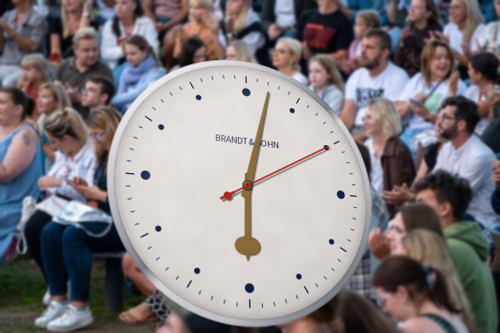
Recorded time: 6:02:10
